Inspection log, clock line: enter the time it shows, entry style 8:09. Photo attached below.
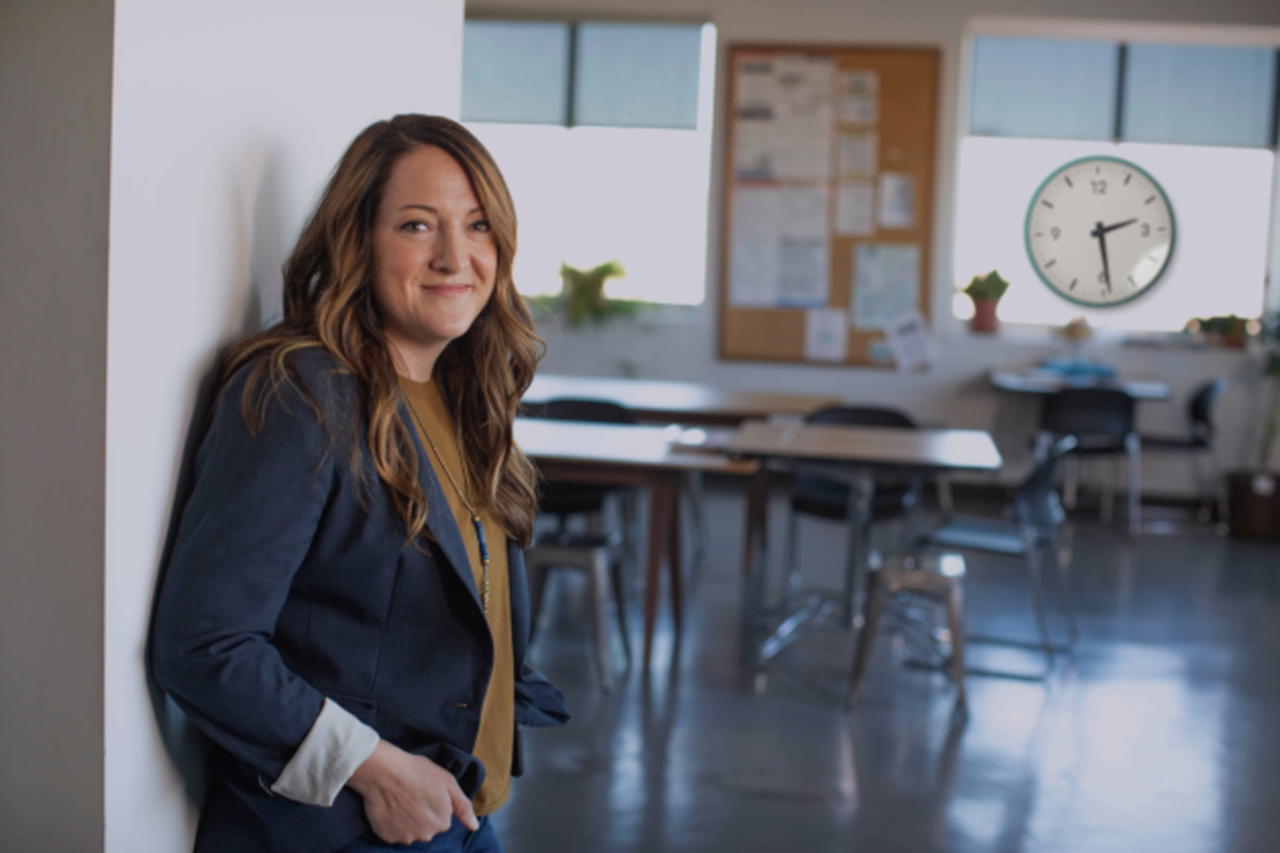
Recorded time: 2:29
